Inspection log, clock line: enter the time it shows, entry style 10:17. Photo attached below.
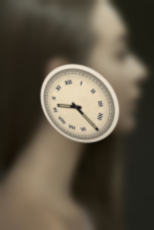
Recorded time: 9:25
